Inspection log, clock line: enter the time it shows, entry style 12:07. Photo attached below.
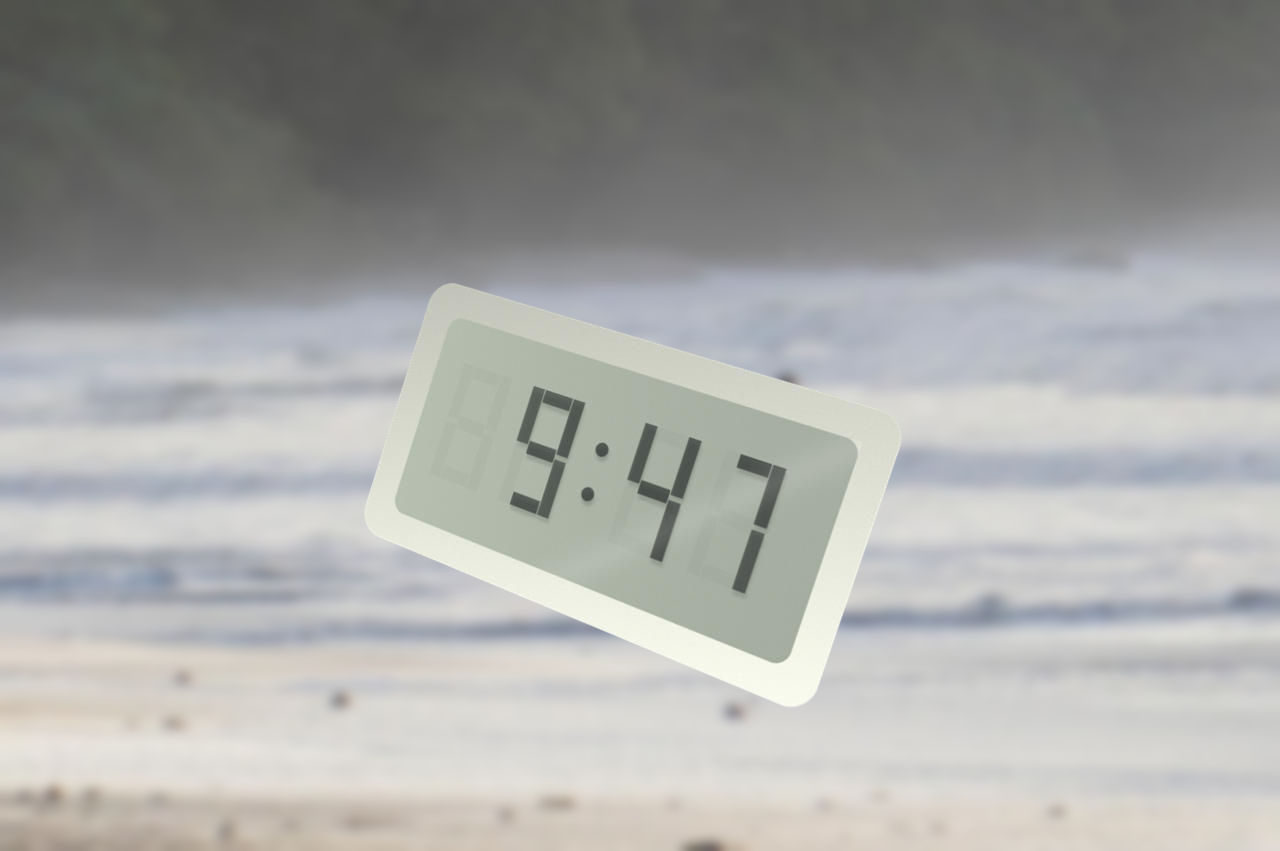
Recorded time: 9:47
